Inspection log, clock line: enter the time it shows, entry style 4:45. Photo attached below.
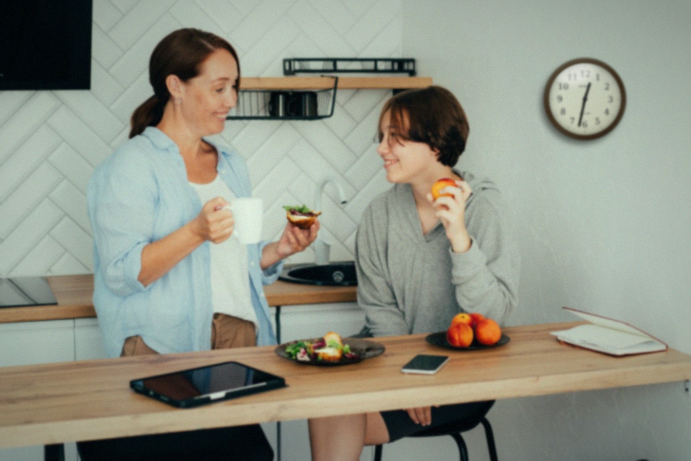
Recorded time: 12:32
